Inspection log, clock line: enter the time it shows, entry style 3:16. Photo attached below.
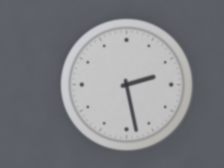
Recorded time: 2:28
